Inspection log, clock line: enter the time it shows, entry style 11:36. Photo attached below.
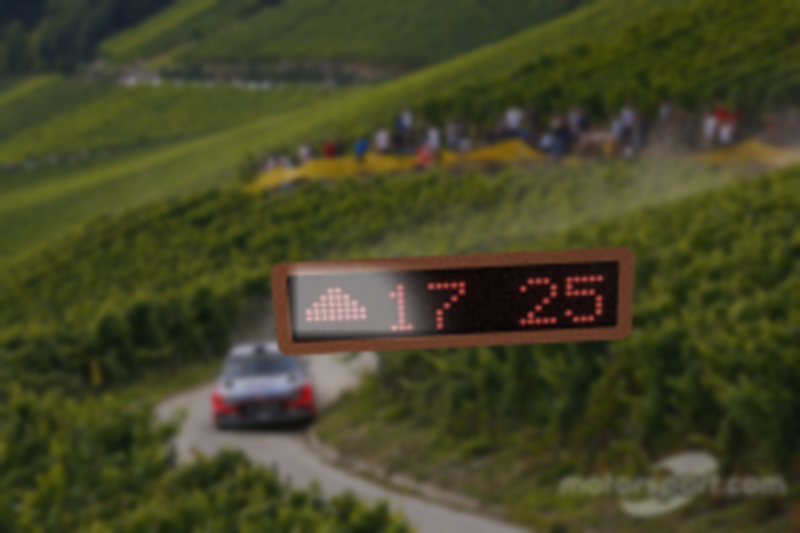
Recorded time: 17:25
